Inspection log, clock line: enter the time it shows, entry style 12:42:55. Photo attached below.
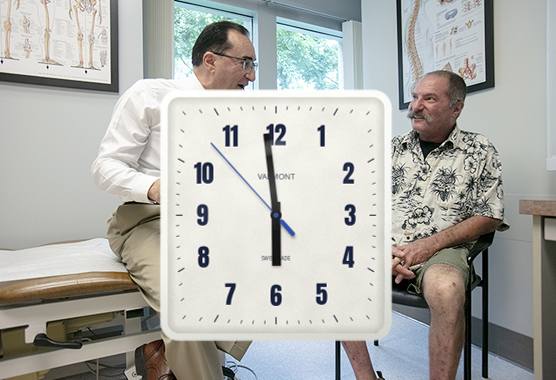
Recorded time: 5:58:53
